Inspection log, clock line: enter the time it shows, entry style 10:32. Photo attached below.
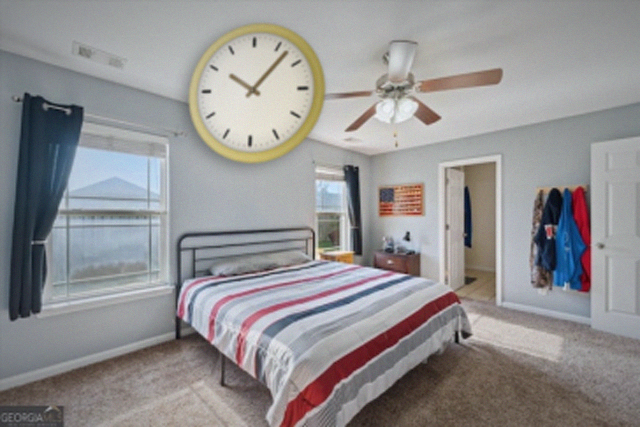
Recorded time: 10:07
